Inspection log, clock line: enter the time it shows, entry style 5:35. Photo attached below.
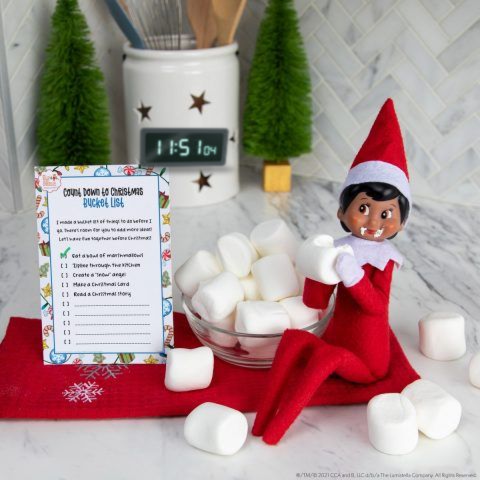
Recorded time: 11:51
